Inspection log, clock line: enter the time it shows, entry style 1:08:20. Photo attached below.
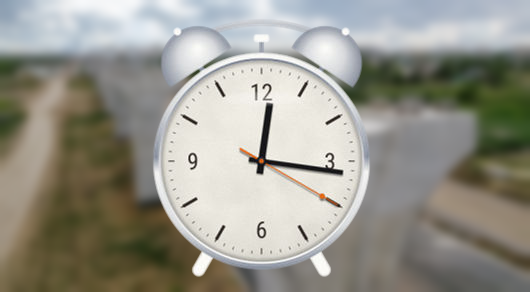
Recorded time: 12:16:20
